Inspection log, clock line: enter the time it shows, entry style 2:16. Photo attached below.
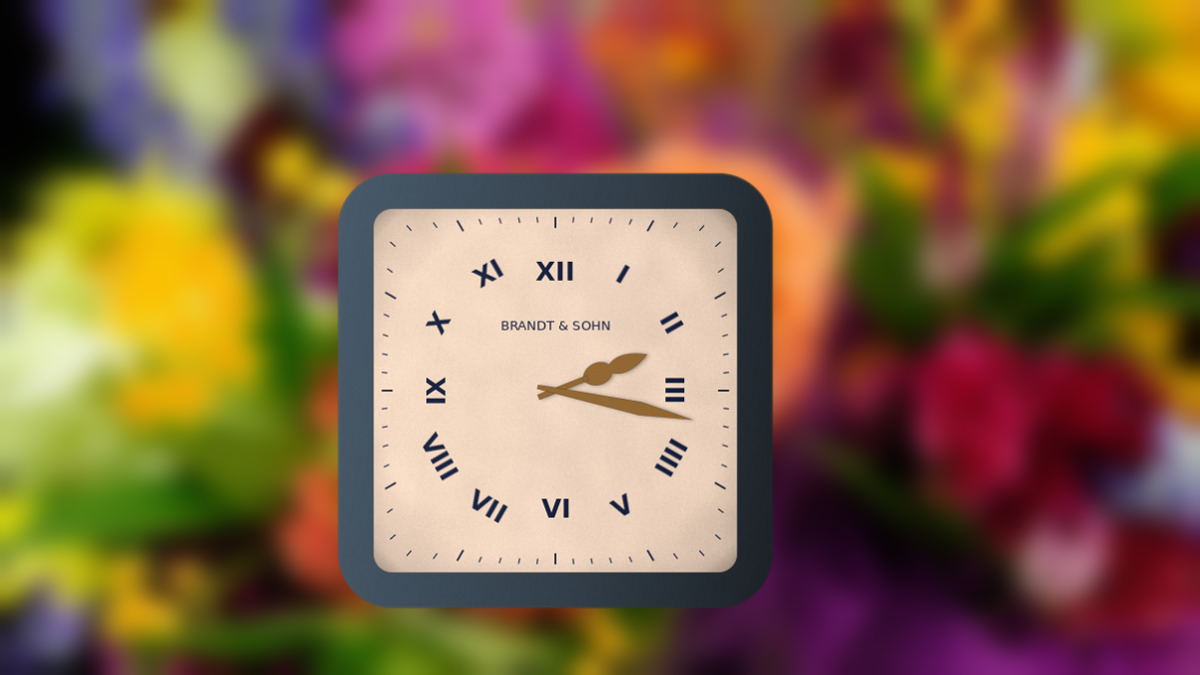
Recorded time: 2:17
